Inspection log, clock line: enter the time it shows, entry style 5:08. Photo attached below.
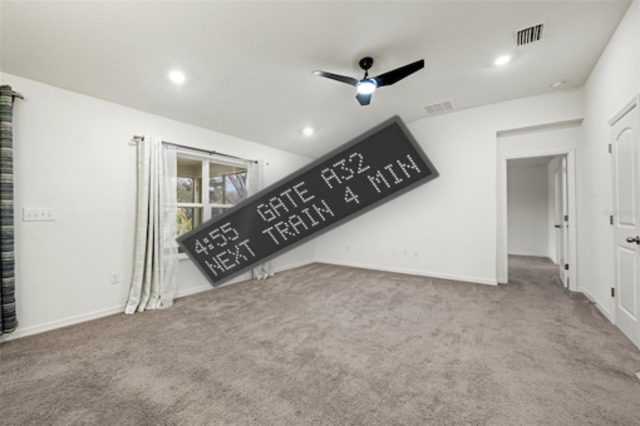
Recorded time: 4:55
